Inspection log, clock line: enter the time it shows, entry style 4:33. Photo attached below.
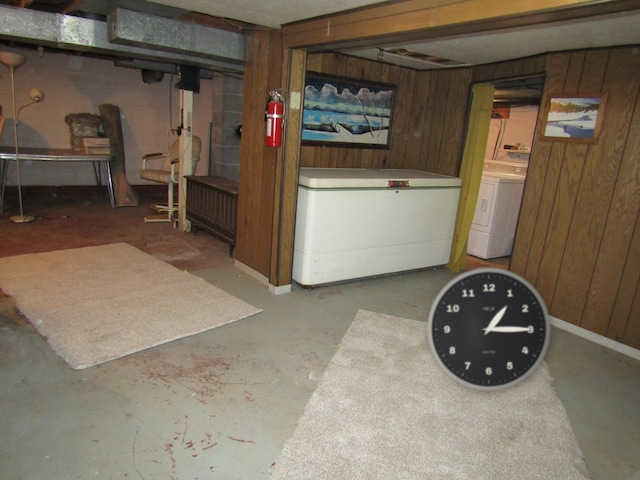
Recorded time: 1:15
